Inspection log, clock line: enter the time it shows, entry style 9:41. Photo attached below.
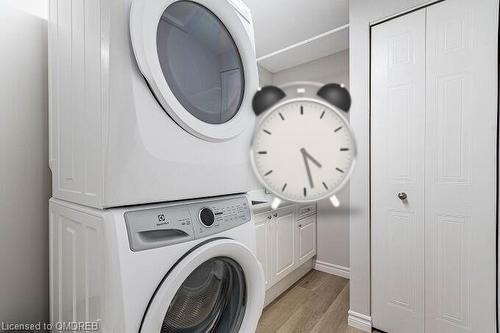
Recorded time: 4:28
